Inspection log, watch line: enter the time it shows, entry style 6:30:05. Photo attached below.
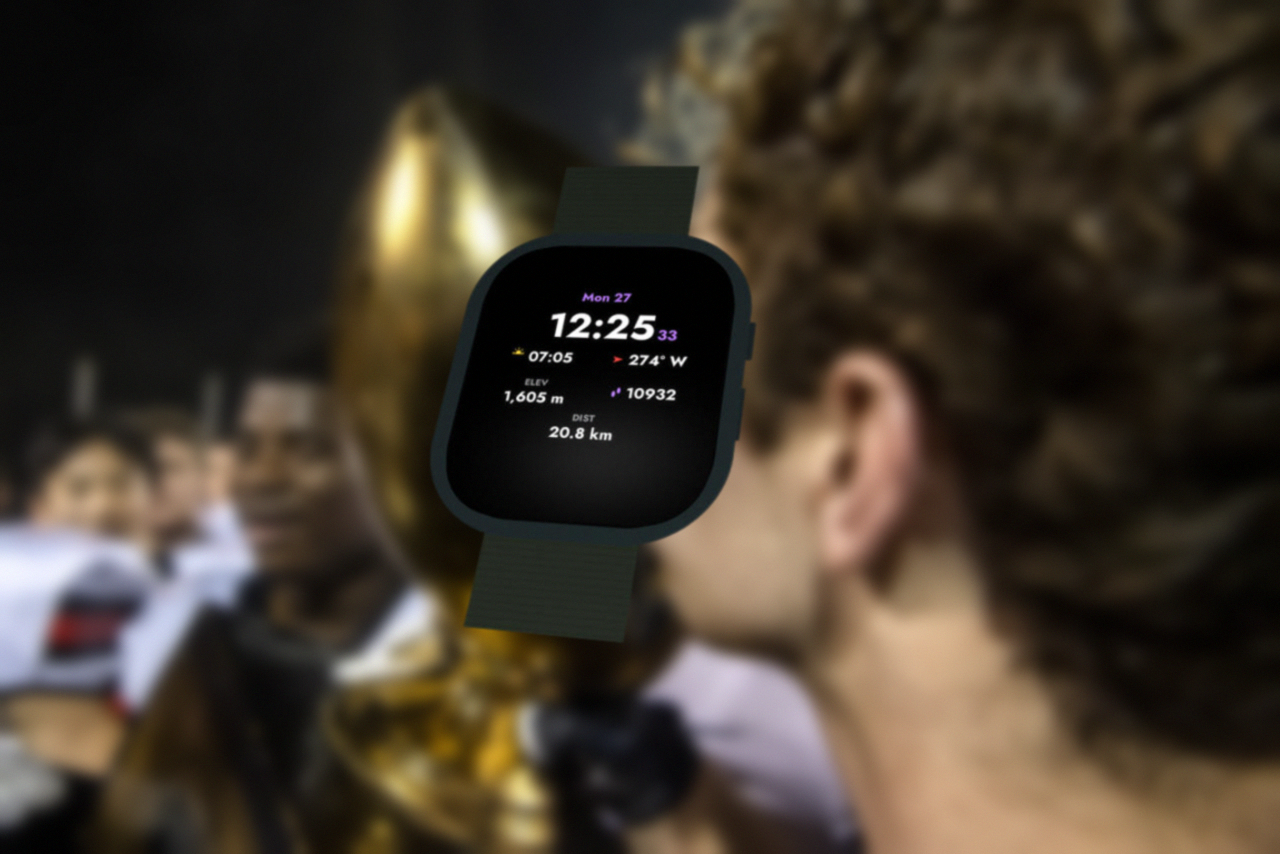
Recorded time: 12:25:33
